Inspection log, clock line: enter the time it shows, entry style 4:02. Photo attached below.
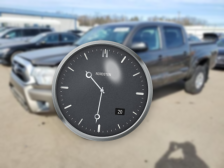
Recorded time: 10:31
